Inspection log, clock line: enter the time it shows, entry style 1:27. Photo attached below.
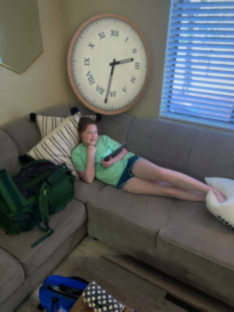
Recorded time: 2:32
